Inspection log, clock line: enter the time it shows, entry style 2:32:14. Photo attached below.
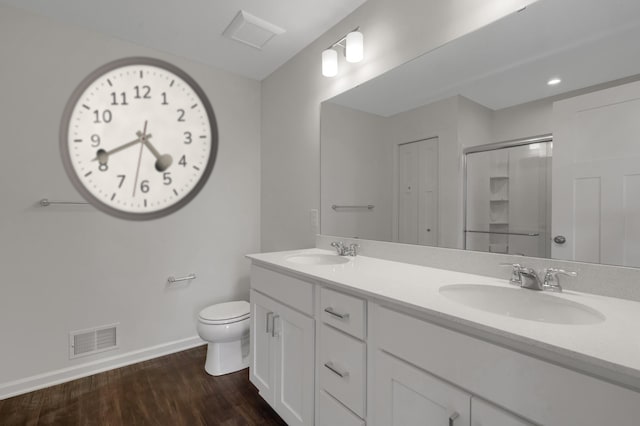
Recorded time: 4:41:32
